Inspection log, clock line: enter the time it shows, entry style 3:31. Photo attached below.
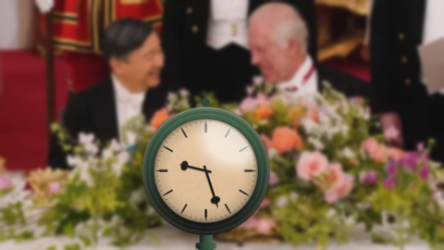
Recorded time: 9:27
